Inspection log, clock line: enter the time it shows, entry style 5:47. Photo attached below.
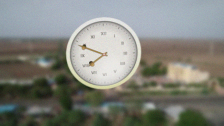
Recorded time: 7:49
